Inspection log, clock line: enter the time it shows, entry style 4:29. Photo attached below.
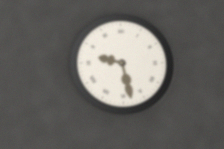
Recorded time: 9:28
